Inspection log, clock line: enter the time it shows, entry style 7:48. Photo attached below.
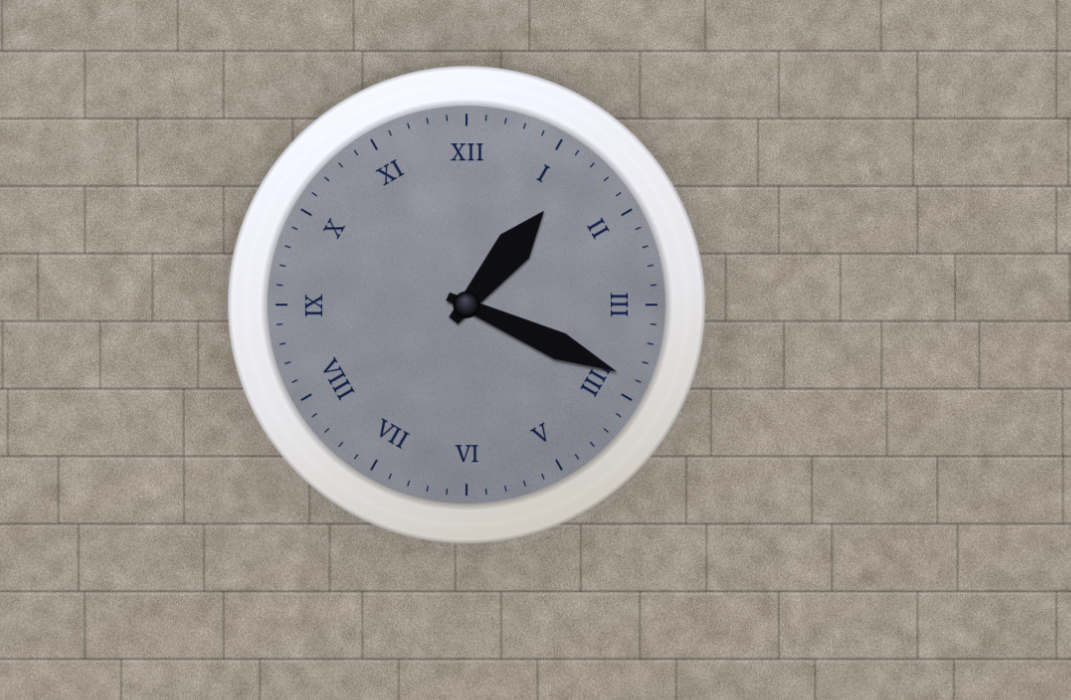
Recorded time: 1:19
